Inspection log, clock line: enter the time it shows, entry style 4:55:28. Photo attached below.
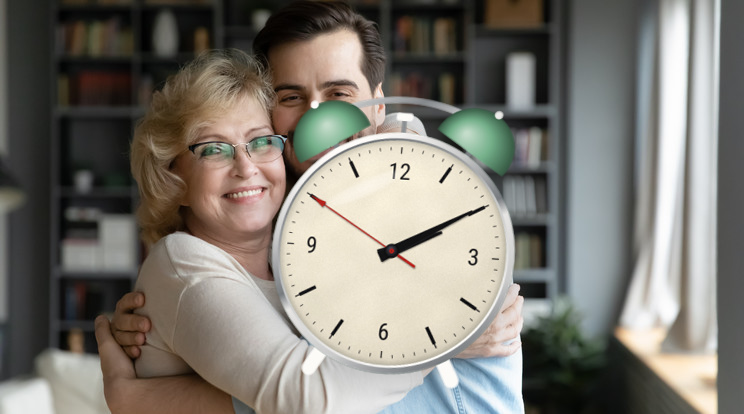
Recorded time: 2:09:50
